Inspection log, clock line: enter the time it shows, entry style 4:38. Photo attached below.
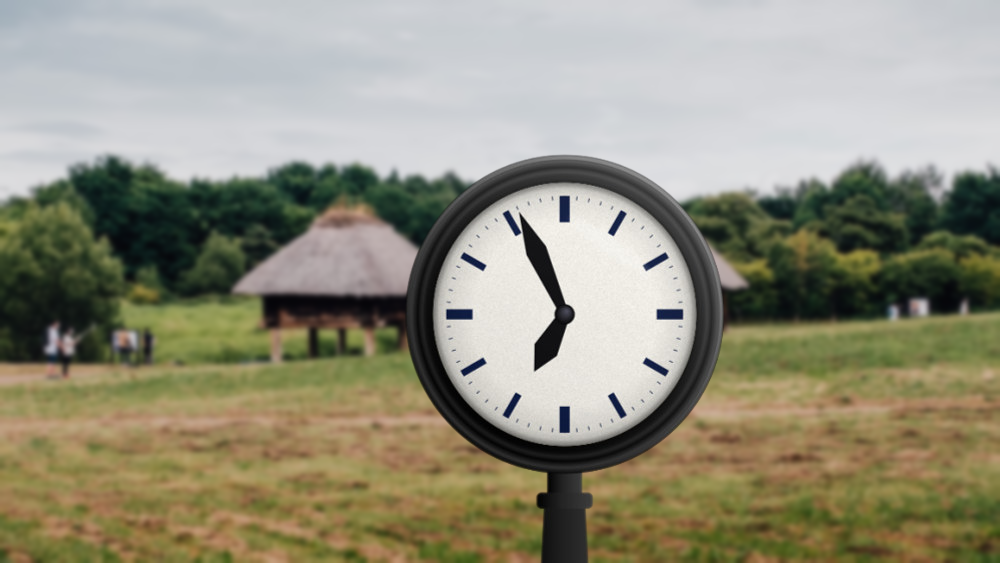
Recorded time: 6:56
